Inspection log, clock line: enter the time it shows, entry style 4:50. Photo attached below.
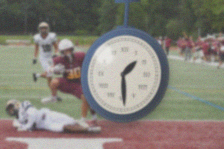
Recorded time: 1:29
